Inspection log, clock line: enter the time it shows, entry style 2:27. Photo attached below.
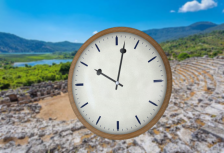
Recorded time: 10:02
